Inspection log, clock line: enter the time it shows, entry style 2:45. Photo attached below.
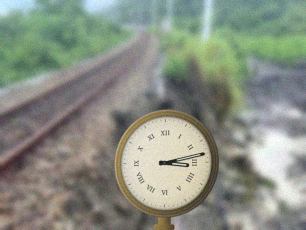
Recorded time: 3:13
